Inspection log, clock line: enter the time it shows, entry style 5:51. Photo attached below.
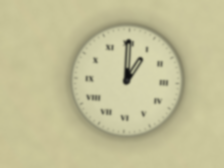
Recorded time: 1:00
